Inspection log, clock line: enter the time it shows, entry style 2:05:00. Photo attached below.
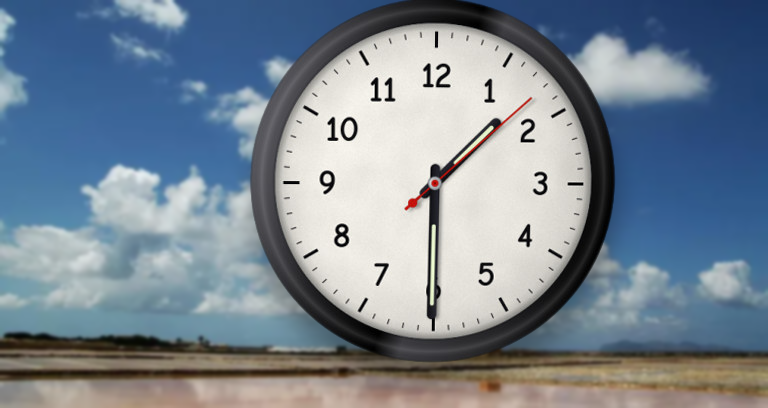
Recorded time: 1:30:08
